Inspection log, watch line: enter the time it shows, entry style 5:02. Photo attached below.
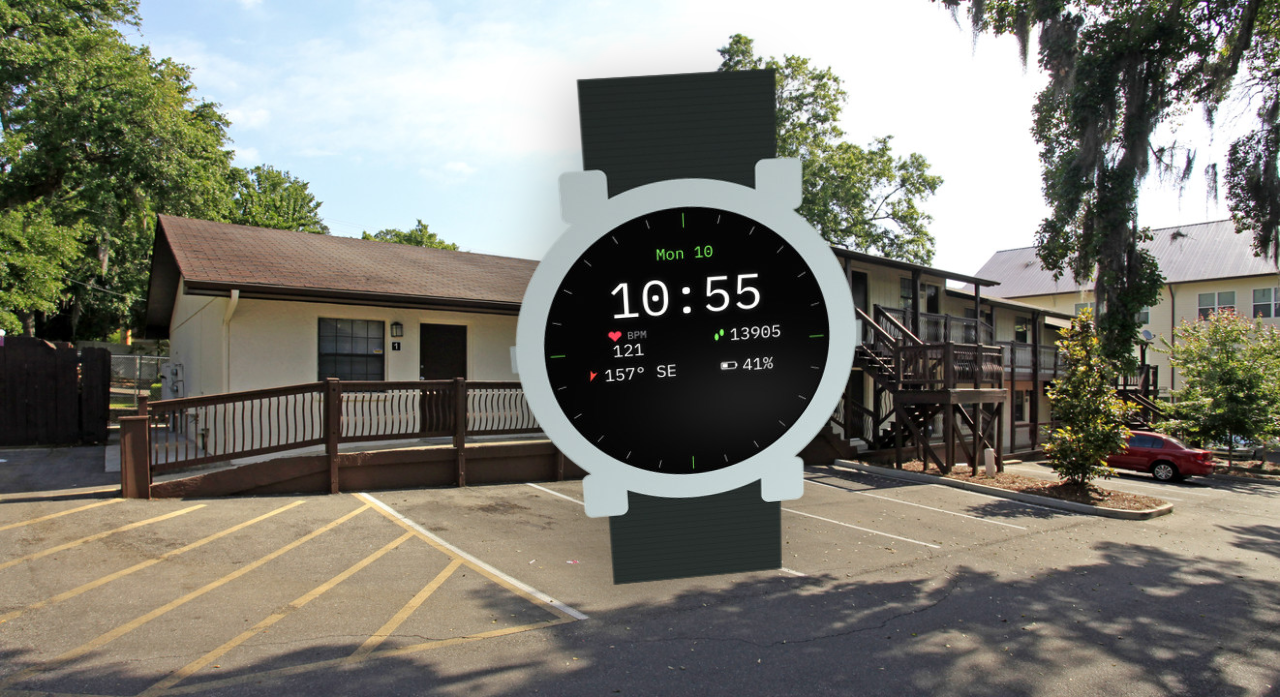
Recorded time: 10:55
